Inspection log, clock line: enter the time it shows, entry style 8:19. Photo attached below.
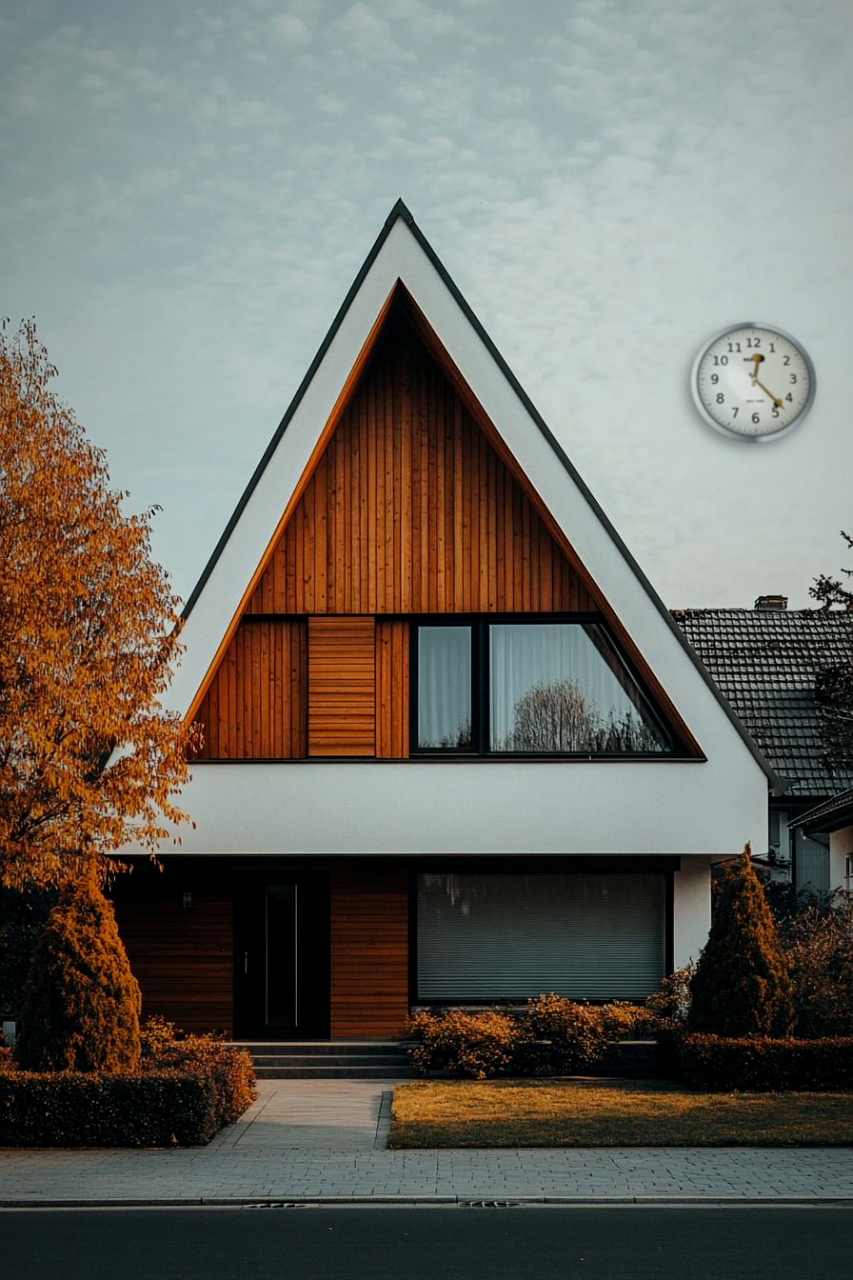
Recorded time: 12:23
